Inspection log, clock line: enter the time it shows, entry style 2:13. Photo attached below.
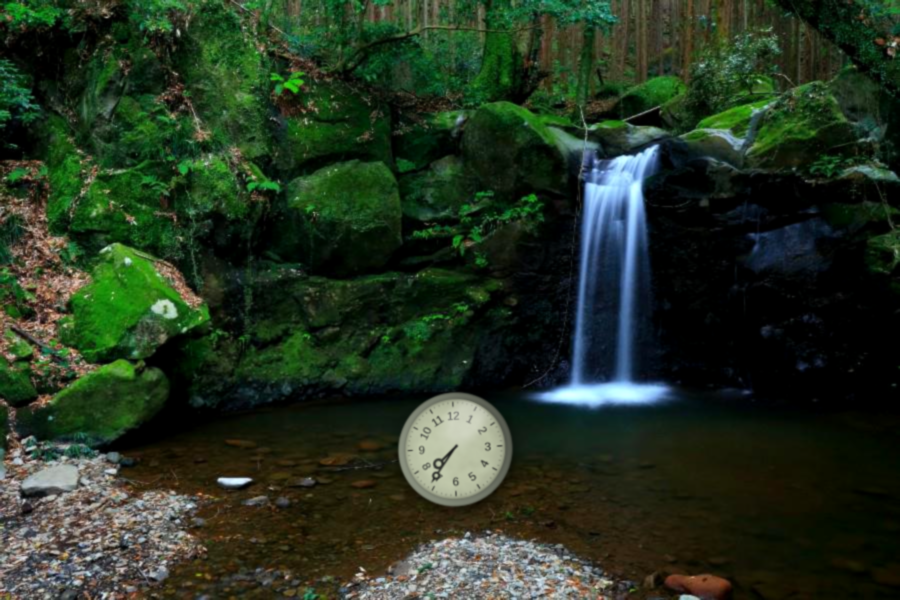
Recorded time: 7:36
